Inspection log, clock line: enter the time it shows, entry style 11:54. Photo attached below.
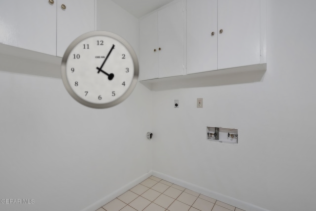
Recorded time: 4:05
